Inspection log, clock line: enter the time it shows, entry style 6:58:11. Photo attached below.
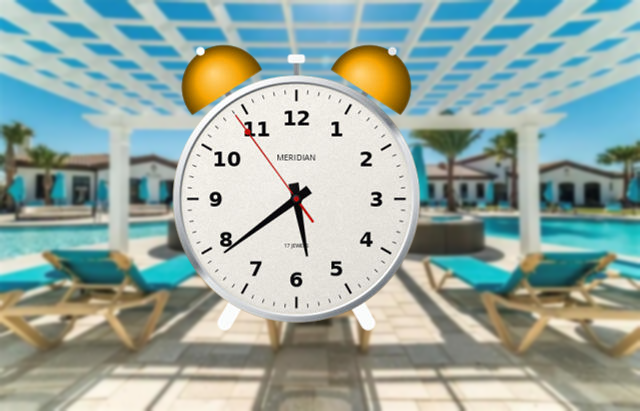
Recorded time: 5:38:54
